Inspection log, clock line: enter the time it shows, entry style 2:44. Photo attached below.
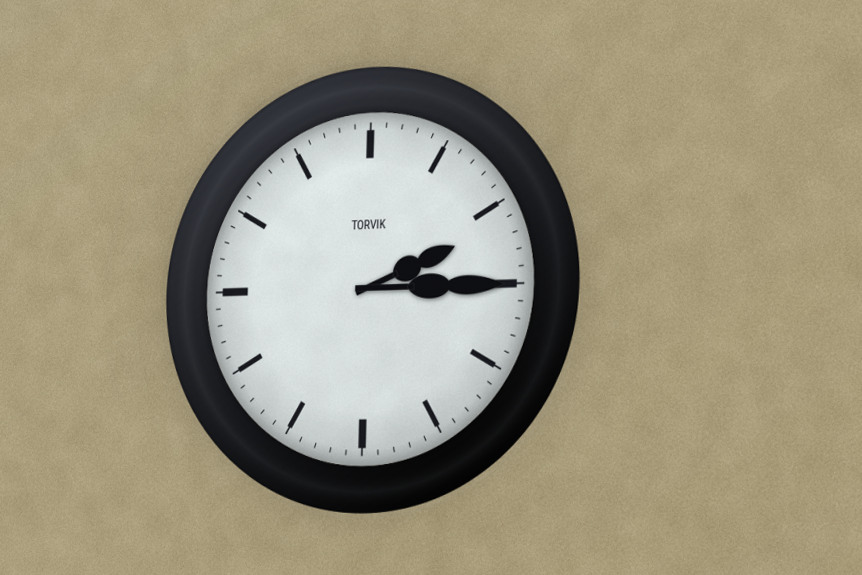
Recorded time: 2:15
